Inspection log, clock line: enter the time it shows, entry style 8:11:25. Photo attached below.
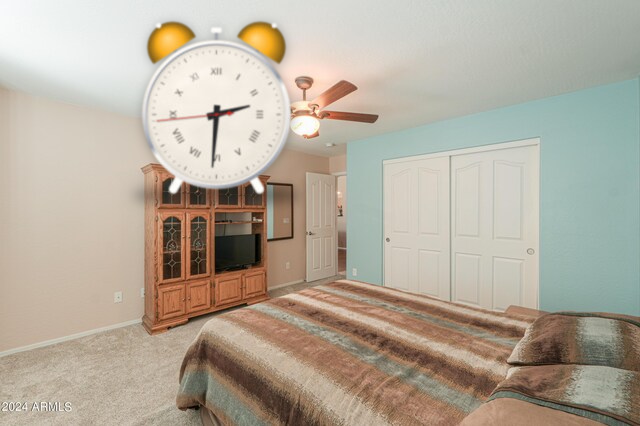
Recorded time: 2:30:44
